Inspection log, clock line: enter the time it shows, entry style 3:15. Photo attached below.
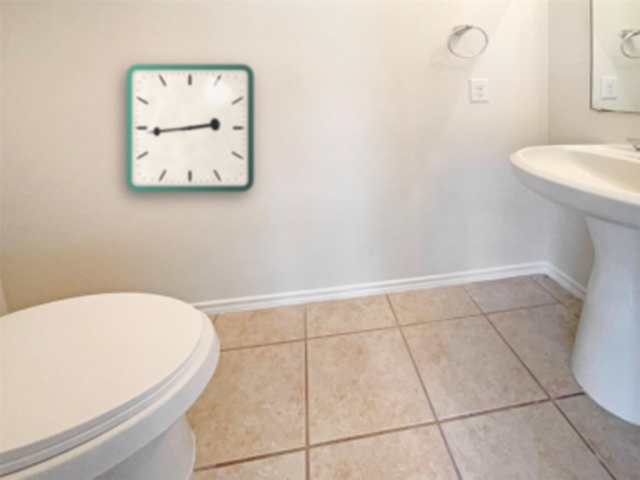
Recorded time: 2:44
